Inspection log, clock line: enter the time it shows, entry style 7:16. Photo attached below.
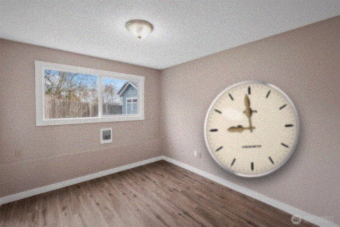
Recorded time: 8:59
